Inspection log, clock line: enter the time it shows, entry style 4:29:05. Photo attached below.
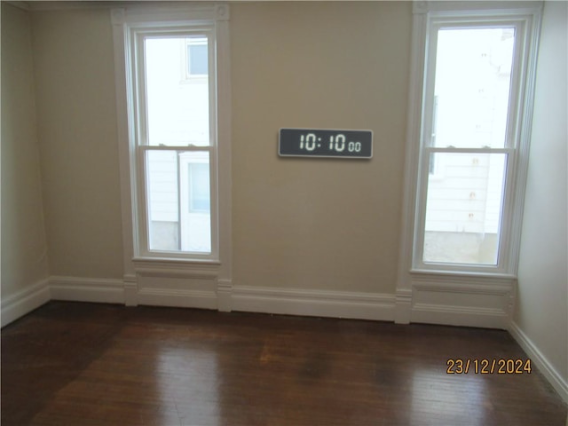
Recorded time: 10:10:00
